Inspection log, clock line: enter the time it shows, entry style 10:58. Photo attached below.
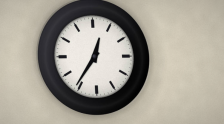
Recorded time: 12:36
